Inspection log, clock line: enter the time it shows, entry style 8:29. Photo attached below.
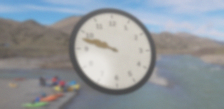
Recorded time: 9:48
